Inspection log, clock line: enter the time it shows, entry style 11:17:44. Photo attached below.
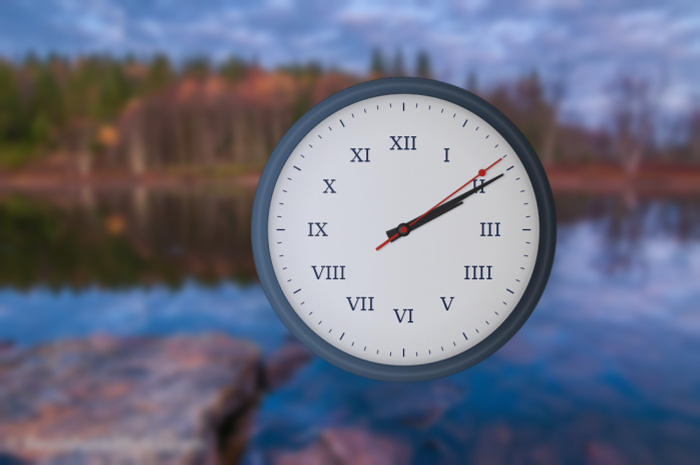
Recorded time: 2:10:09
